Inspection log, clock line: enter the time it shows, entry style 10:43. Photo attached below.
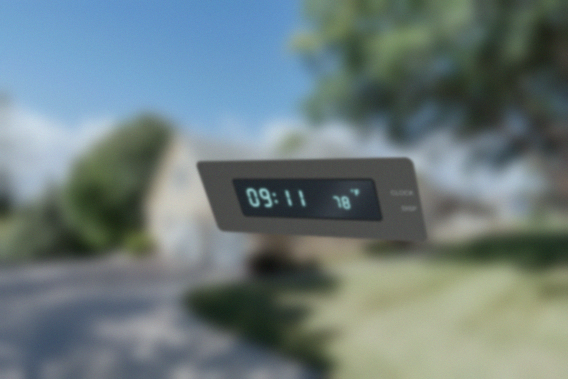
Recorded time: 9:11
